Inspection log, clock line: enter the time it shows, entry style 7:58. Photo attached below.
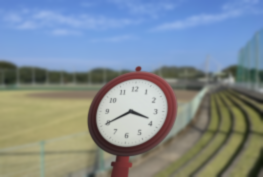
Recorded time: 3:40
